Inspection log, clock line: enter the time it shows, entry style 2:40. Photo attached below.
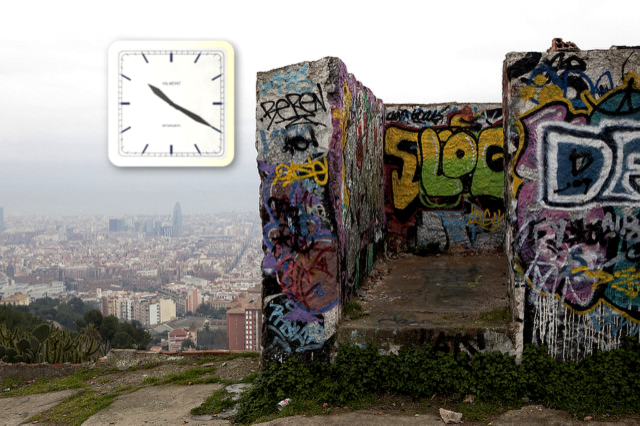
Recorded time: 10:20
